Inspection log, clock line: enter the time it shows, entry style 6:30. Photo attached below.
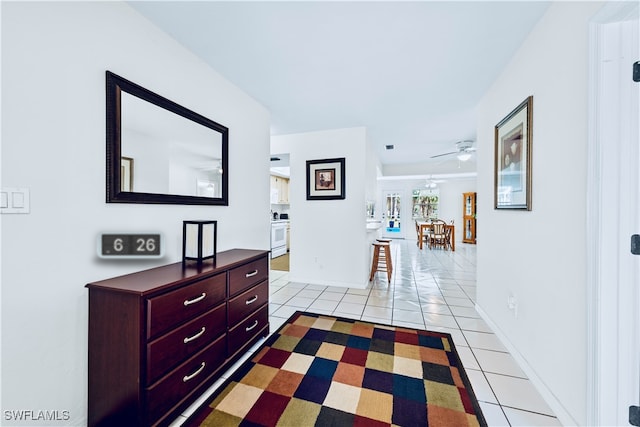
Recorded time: 6:26
